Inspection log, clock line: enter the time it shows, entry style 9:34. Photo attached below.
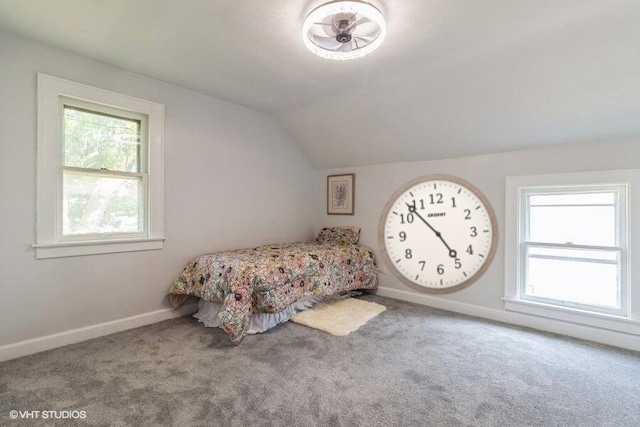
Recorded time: 4:53
